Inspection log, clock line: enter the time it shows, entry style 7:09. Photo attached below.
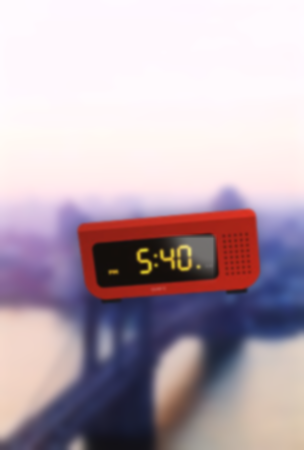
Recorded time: 5:40
